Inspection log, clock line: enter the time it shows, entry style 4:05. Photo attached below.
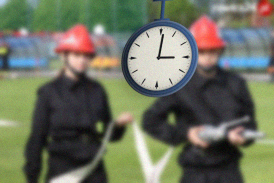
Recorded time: 3:01
